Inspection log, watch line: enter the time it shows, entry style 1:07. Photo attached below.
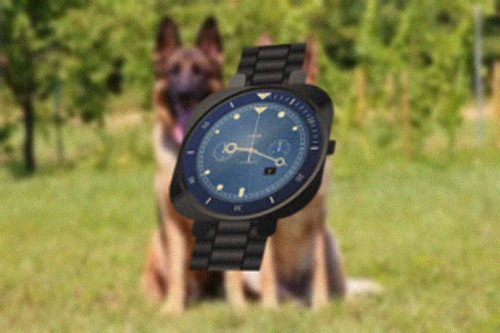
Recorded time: 9:19
